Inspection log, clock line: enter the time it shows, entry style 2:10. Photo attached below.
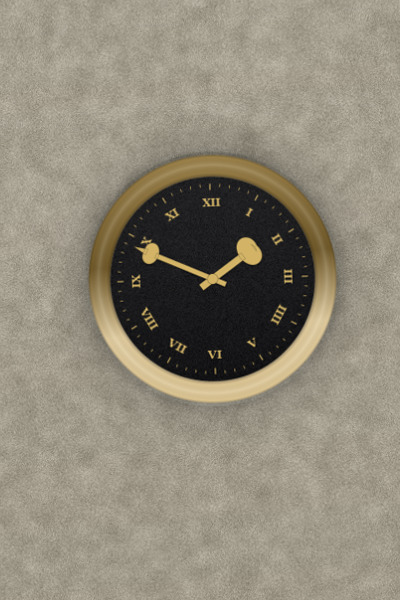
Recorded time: 1:49
